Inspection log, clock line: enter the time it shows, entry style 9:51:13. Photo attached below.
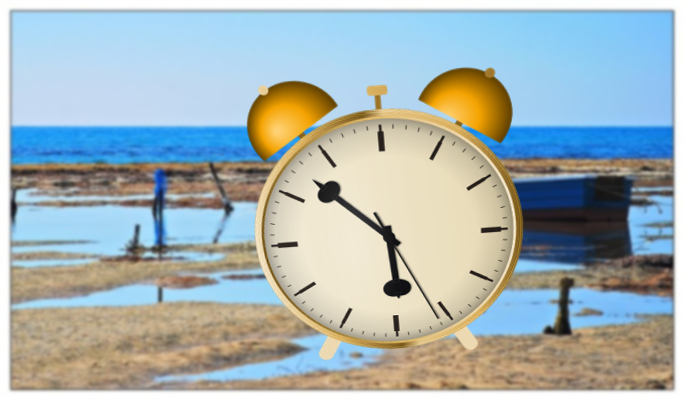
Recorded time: 5:52:26
